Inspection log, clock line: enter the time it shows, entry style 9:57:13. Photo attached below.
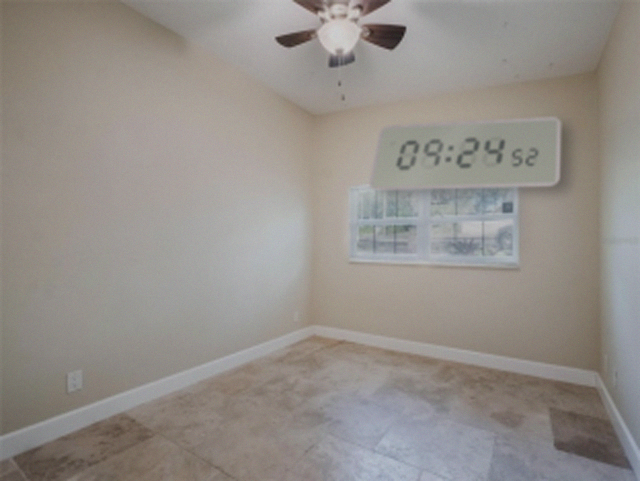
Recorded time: 9:24:52
